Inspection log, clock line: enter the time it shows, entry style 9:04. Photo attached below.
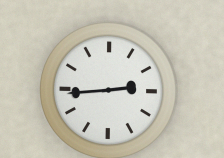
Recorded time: 2:44
